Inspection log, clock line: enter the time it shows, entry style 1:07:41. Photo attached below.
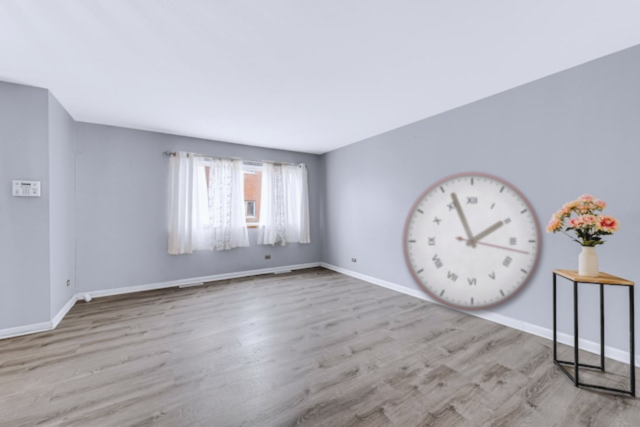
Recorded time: 1:56:17
